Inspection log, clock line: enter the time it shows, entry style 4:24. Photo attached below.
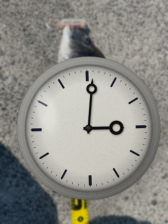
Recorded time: 3:01
